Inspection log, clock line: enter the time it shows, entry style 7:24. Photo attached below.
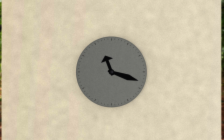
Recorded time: 11:18
